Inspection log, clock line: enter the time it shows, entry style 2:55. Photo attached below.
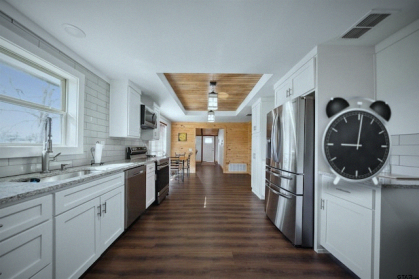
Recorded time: 9:01
